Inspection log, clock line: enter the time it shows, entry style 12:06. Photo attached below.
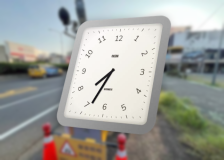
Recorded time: 7:34
